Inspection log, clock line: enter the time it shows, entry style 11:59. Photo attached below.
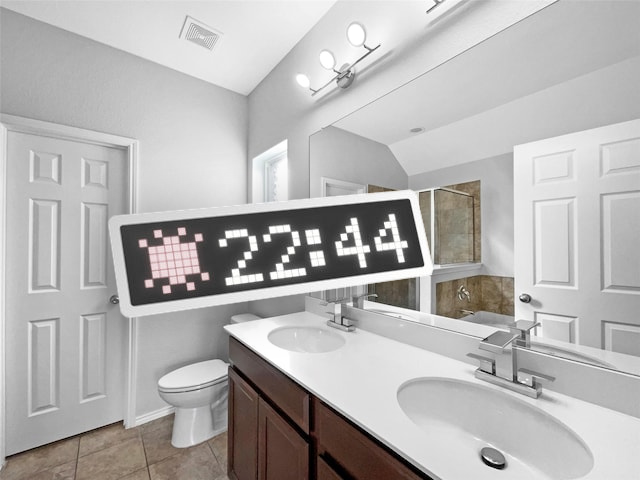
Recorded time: 22:44
